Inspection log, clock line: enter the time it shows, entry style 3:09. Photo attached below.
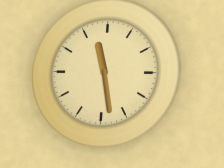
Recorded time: 11:28
